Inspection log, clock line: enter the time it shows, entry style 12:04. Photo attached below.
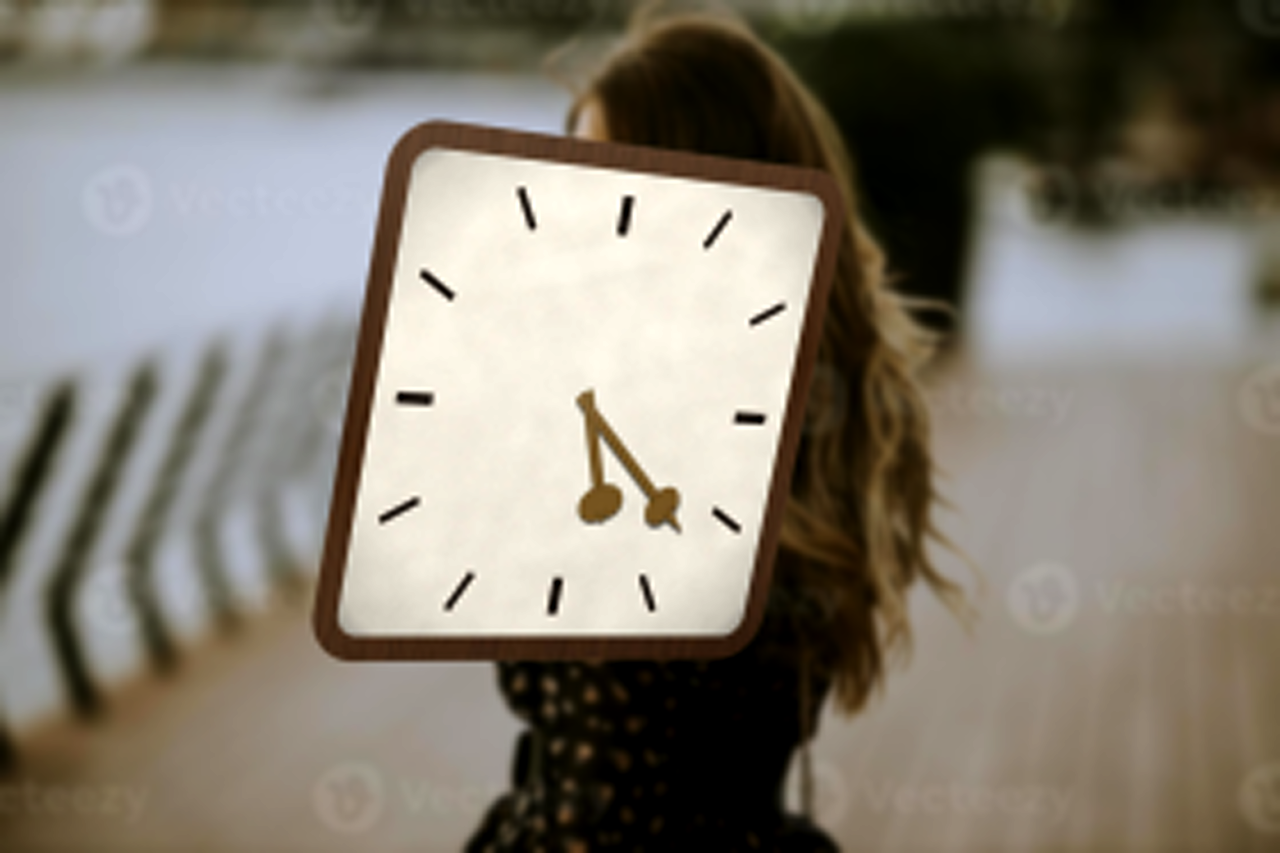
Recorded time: 5:22
